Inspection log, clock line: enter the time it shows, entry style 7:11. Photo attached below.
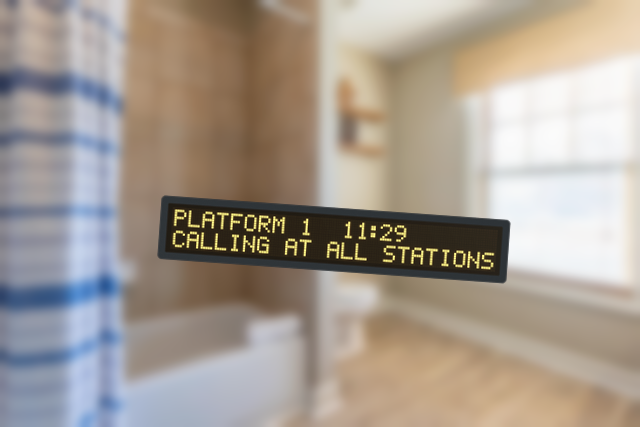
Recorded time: 11:29
